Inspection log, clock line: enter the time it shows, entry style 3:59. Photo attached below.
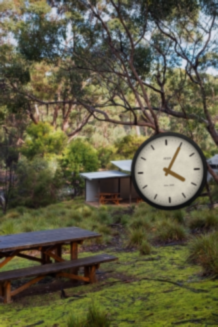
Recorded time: 4:05
